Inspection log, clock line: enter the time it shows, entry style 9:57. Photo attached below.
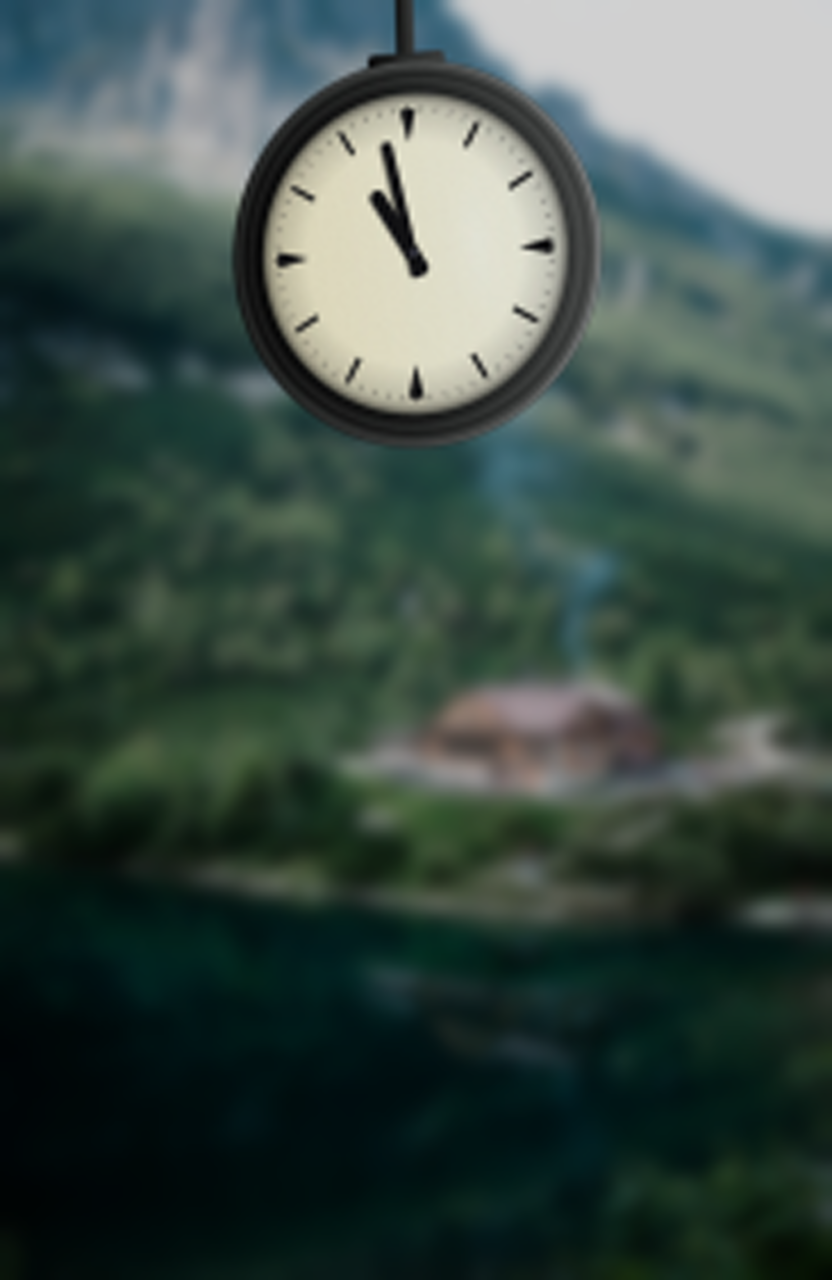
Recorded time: 10:58
